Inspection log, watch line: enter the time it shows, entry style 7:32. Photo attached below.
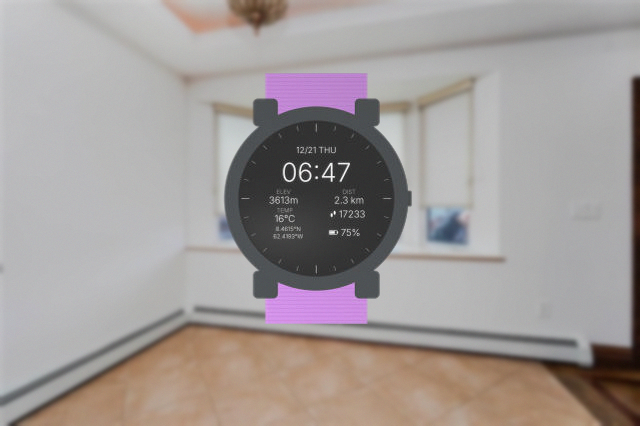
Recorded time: 6:47
